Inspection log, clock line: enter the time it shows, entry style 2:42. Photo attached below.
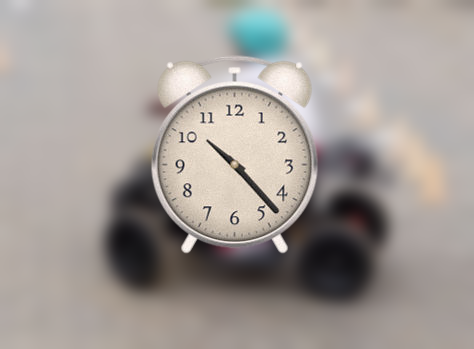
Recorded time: 10:23
